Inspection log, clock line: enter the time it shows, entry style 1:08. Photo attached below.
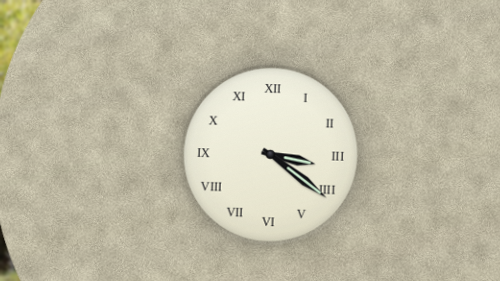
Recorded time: 3:21
